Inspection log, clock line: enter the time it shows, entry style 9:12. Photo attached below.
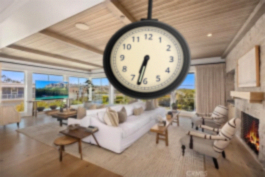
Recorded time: 6:32
